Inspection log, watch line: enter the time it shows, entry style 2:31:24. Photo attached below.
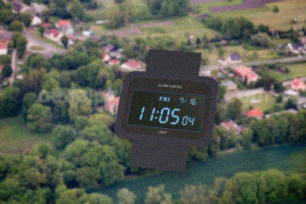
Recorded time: 11:05:04
